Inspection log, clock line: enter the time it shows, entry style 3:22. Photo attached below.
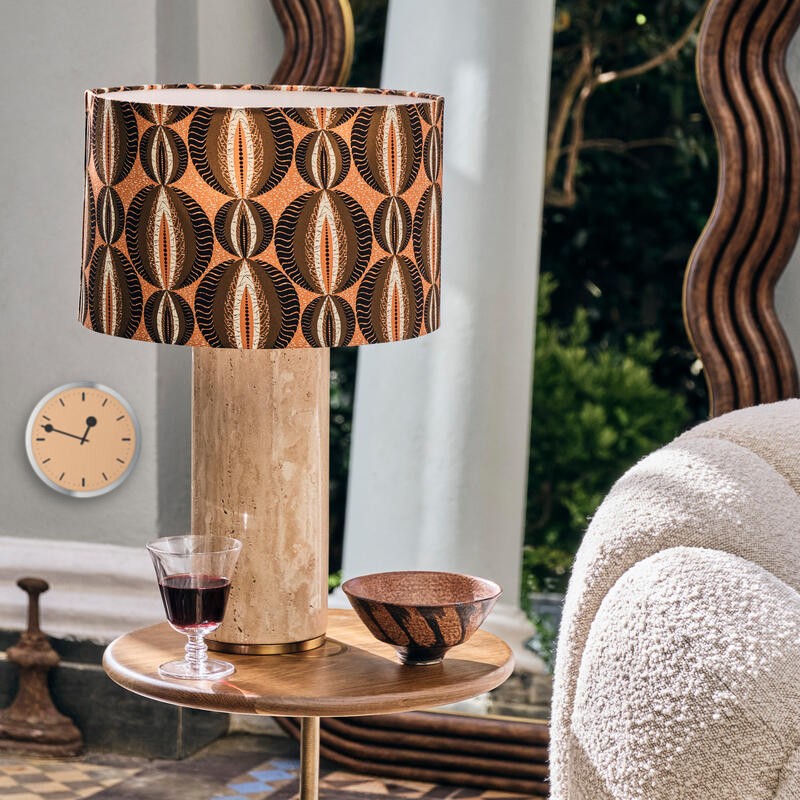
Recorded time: 12:48
